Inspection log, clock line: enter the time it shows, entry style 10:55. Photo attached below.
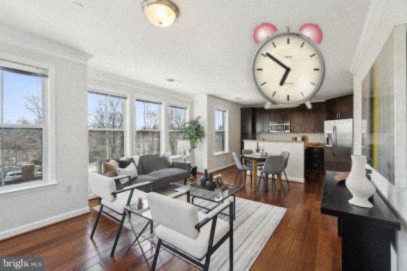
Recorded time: 6:51
